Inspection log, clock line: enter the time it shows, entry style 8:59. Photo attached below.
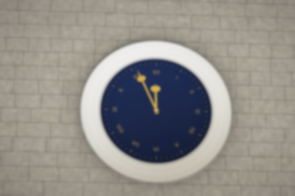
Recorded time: 11:56
